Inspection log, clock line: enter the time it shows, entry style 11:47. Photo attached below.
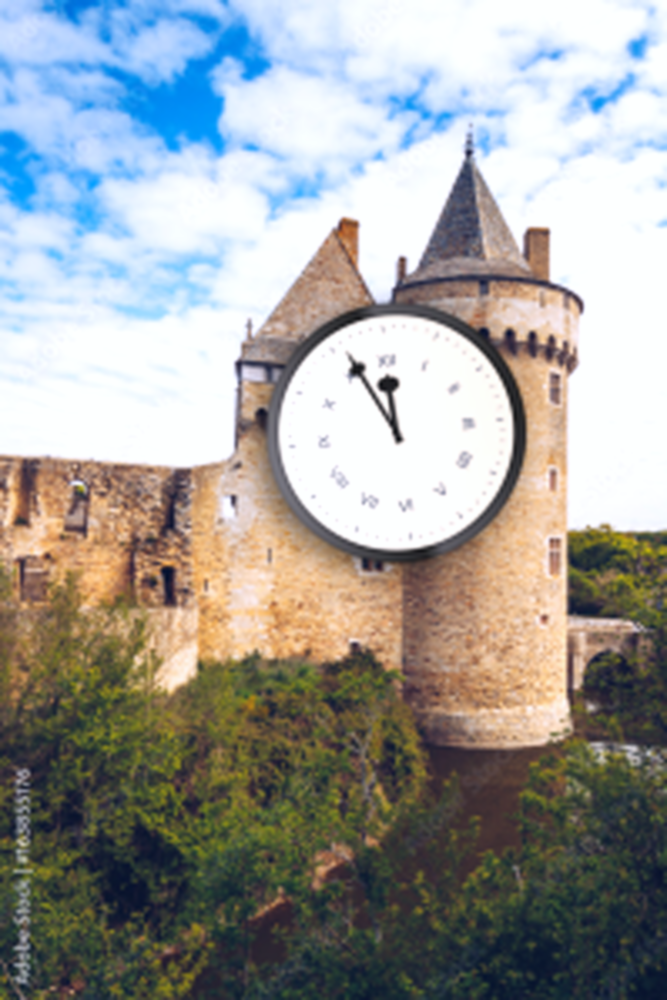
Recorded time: 11:56
